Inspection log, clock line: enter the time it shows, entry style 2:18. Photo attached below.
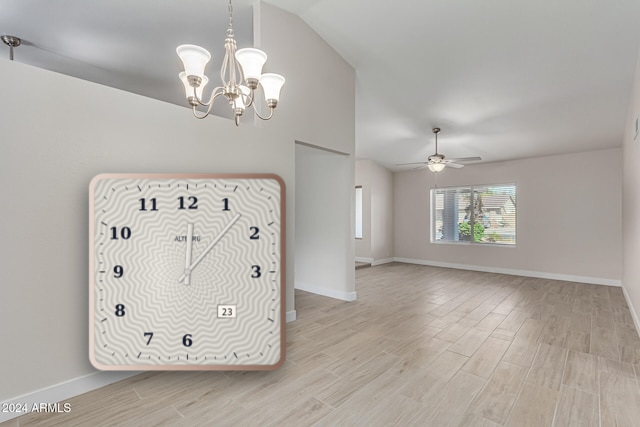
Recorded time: 12:07
